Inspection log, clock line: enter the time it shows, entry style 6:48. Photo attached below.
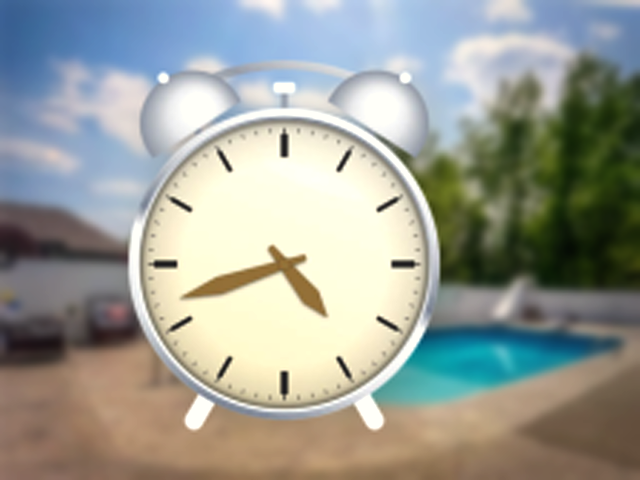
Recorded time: 4:42
